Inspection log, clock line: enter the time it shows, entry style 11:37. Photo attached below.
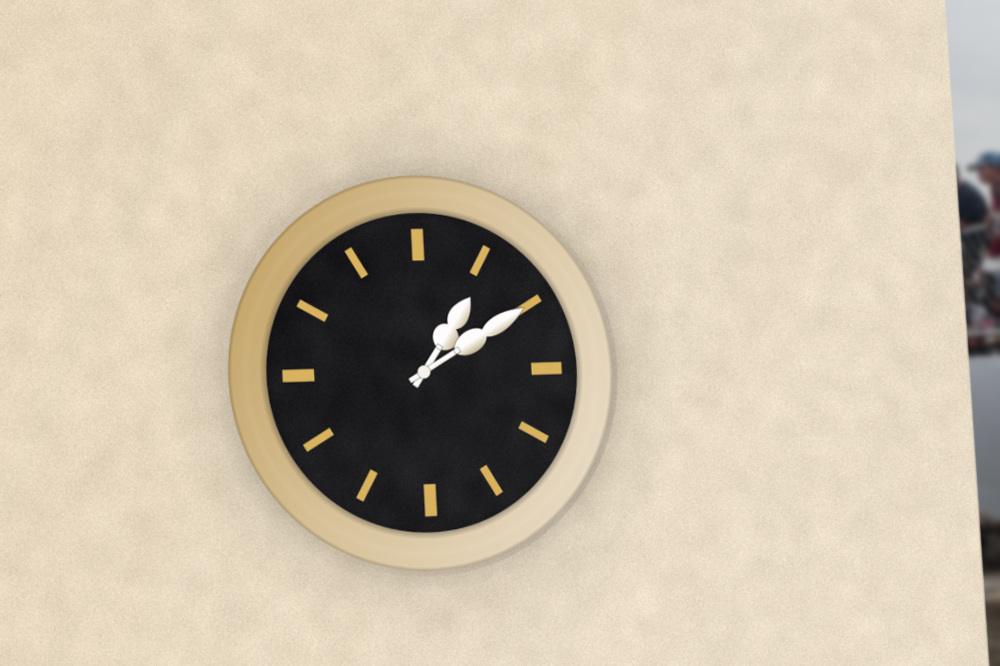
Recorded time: 1:10
